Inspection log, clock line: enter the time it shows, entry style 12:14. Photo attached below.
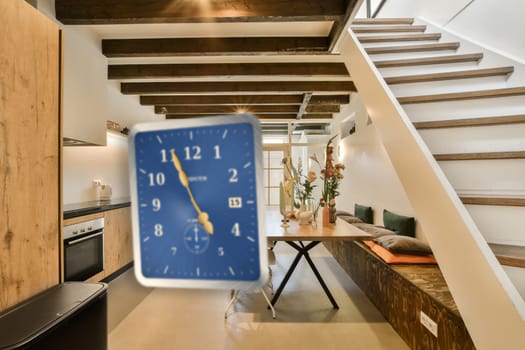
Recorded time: 4:56
